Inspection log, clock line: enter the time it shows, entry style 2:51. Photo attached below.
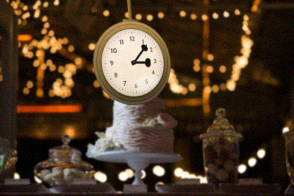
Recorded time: 3:07
